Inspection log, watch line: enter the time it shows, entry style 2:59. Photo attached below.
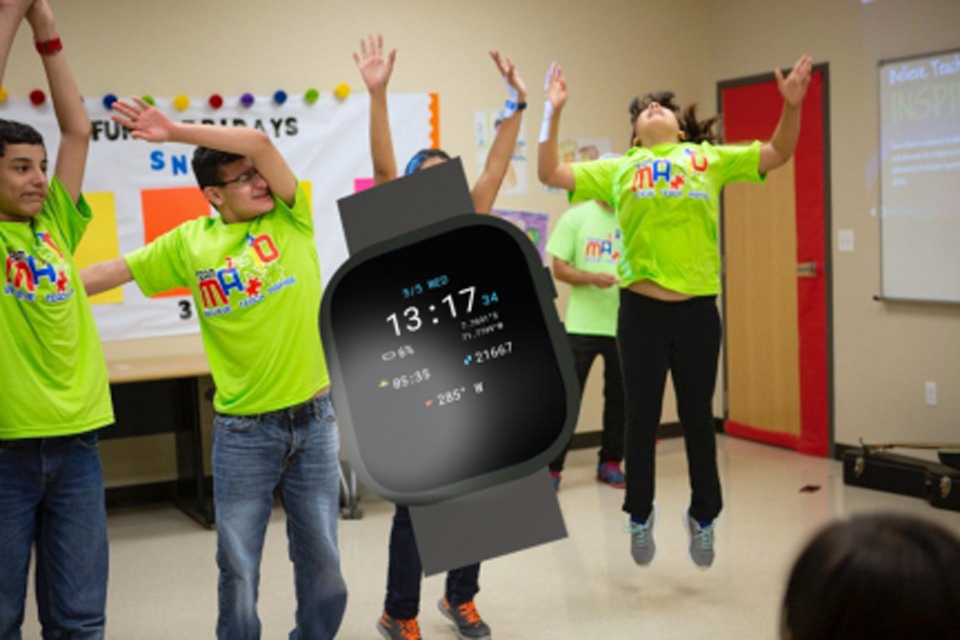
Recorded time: 13:17
